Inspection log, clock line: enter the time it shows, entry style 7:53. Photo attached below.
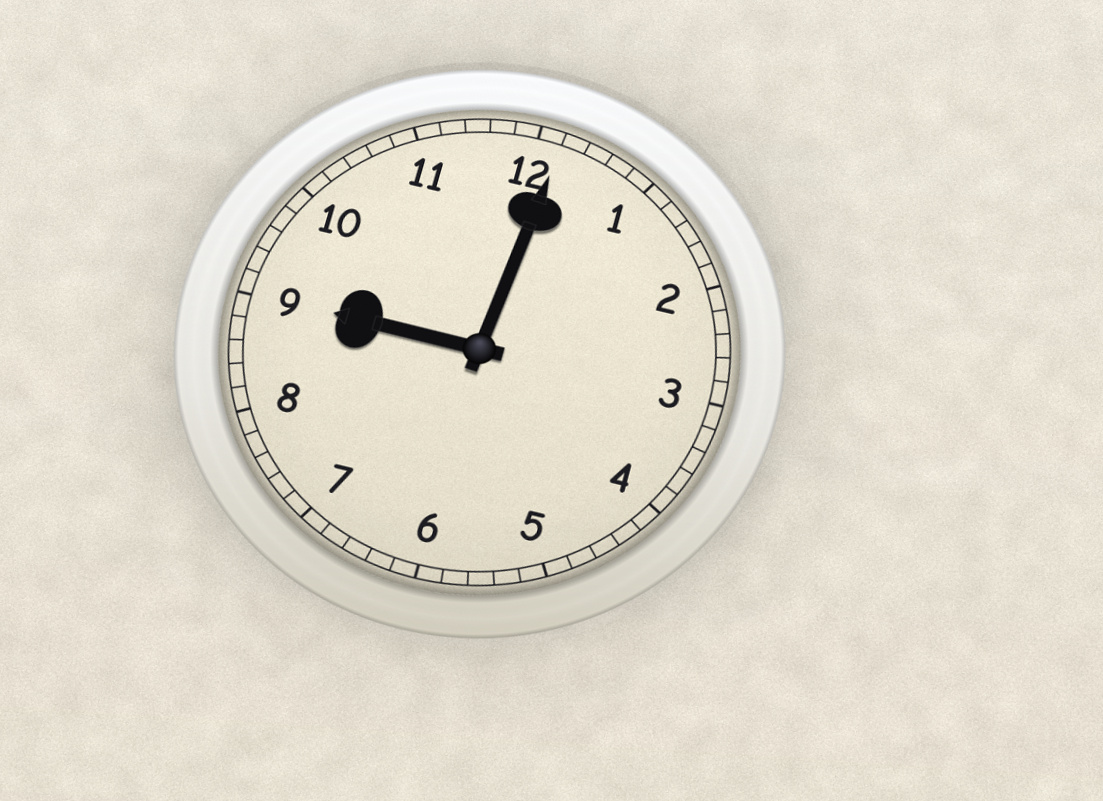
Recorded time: 9:01
